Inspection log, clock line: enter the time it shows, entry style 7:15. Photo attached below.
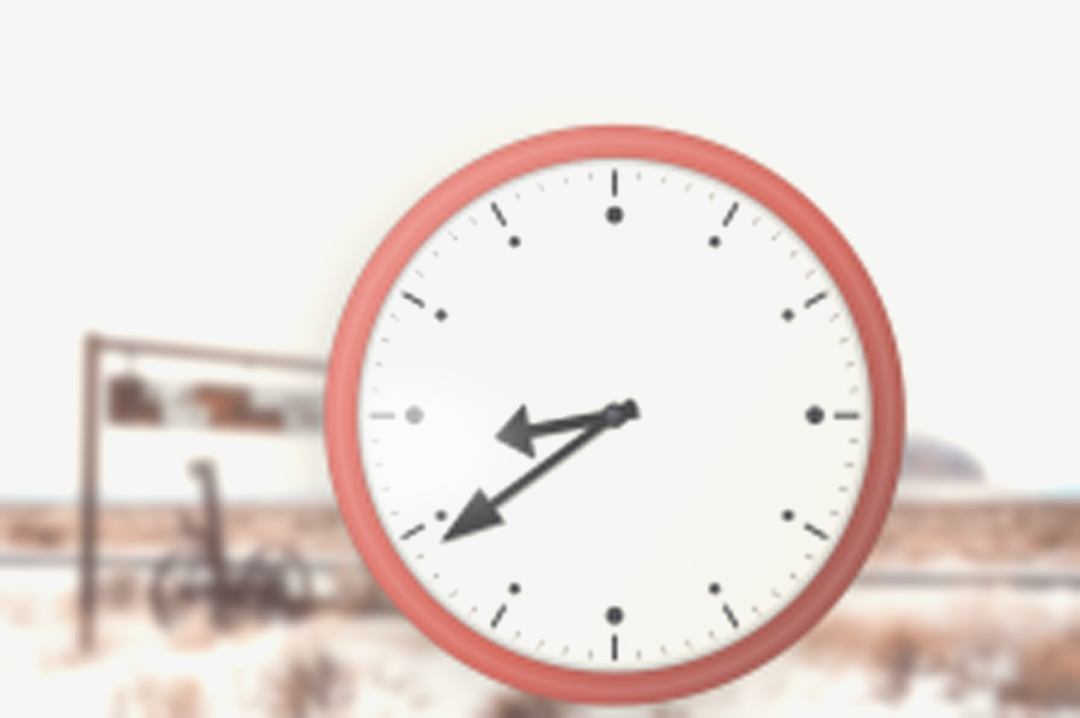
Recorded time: 8:39
